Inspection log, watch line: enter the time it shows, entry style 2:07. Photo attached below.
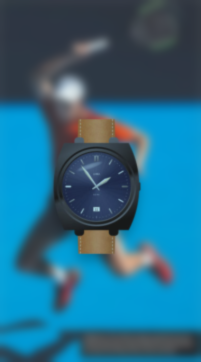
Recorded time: 1:54
